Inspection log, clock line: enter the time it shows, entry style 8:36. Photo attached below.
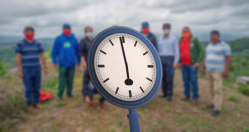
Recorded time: 5:59
